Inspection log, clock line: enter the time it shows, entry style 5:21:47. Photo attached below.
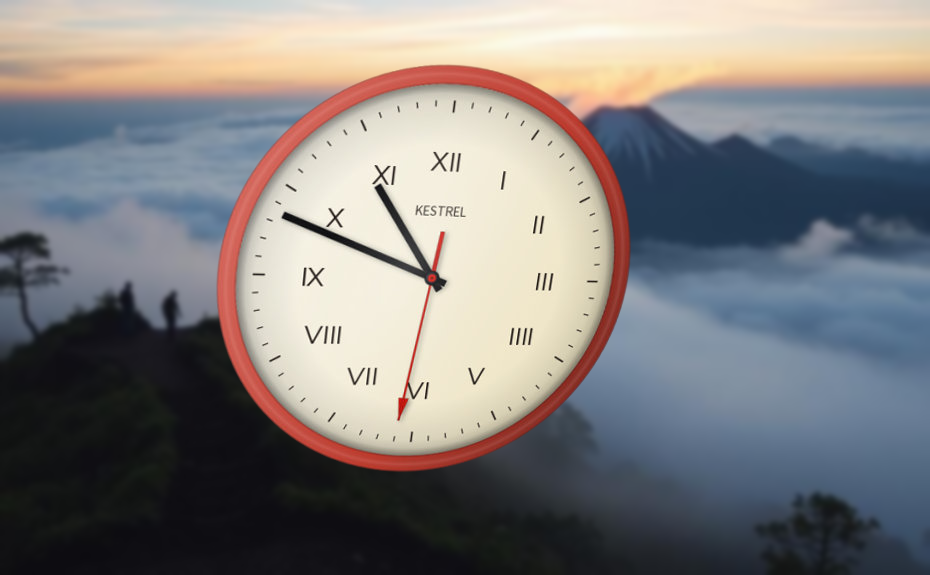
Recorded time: 10:48:31
